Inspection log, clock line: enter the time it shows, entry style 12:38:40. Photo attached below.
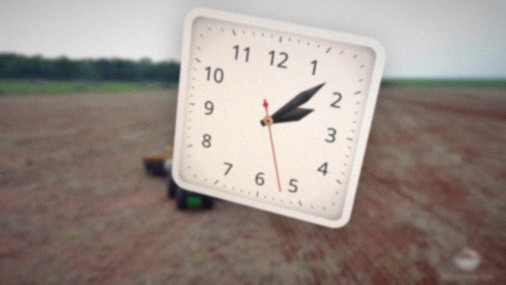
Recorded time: 2:07:27
